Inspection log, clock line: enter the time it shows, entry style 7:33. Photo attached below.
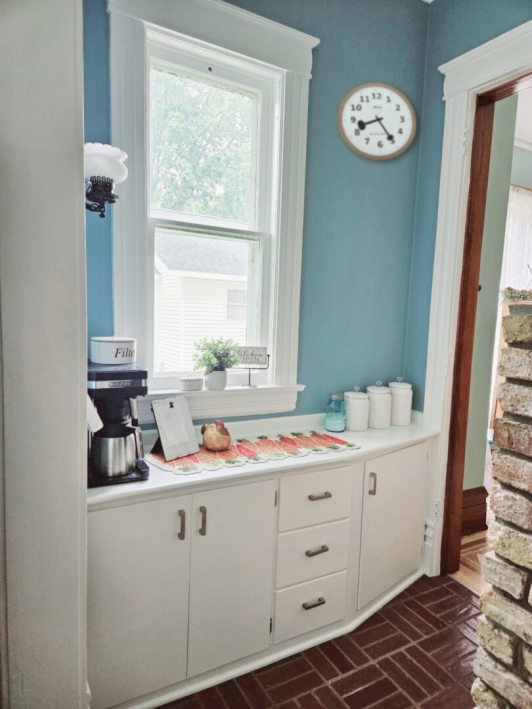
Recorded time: 8:25
